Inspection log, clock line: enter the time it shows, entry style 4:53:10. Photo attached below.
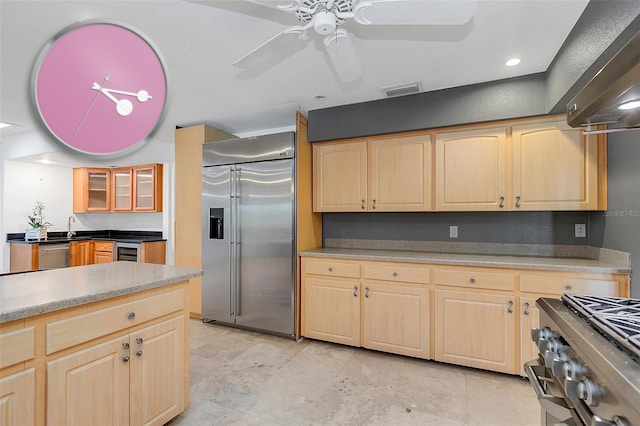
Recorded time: 4:16:35
